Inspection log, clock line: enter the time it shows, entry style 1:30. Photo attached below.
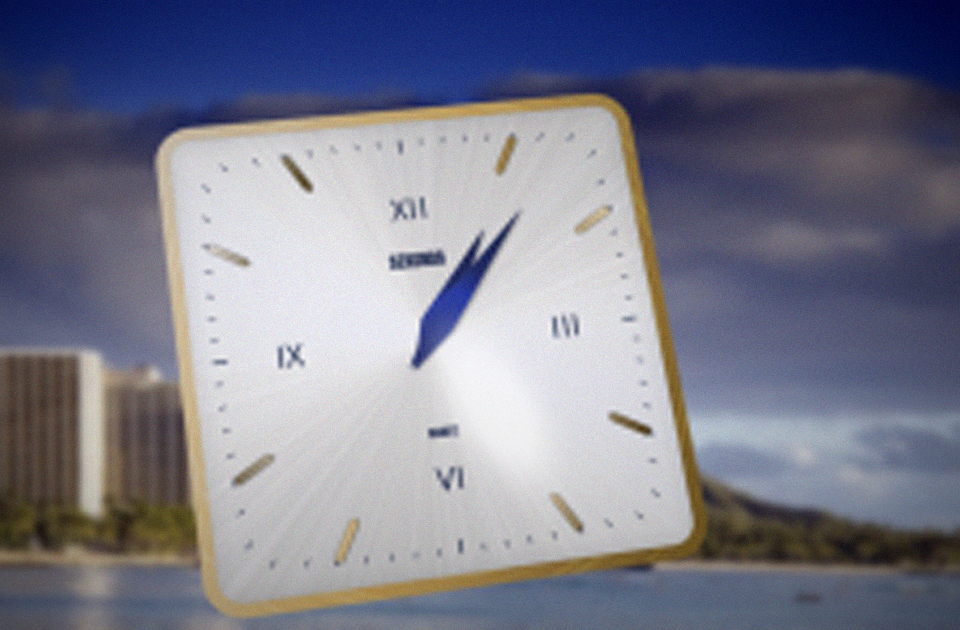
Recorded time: 1:07
